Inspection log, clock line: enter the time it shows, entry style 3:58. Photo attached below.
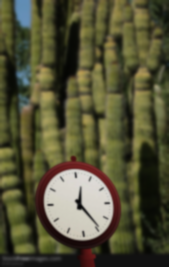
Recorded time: 12:24
